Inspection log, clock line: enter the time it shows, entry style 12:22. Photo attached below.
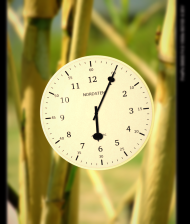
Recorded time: 6:05
